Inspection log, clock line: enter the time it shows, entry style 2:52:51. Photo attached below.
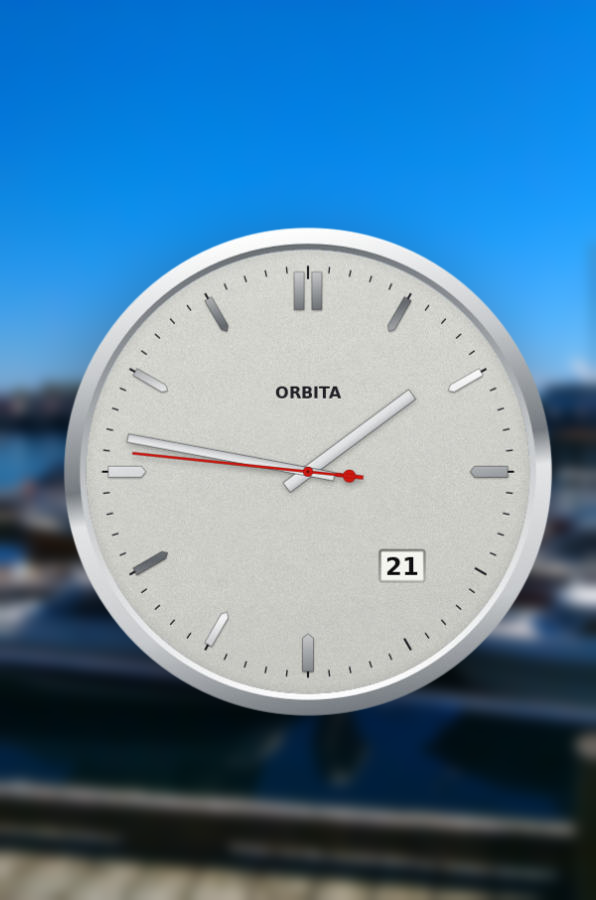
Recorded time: 1:46:46
